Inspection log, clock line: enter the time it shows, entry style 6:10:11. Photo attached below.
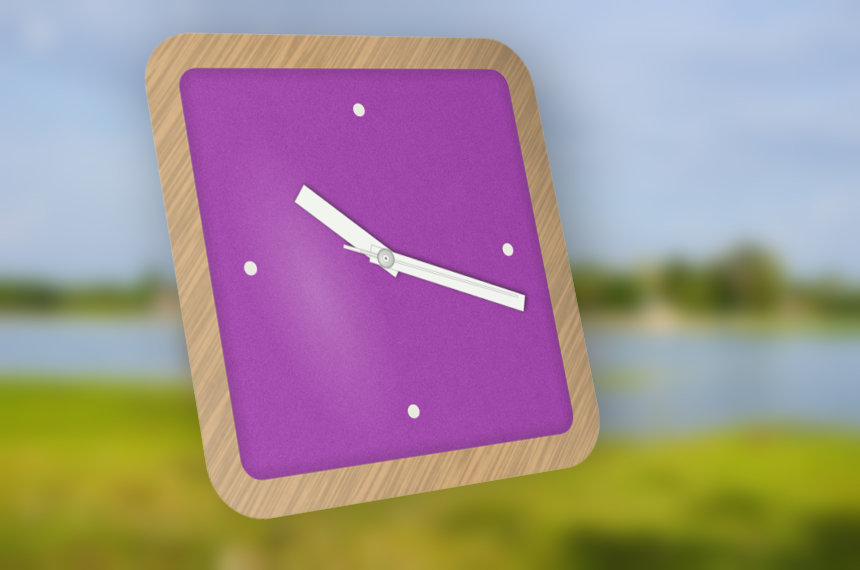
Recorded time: 10:18:18
